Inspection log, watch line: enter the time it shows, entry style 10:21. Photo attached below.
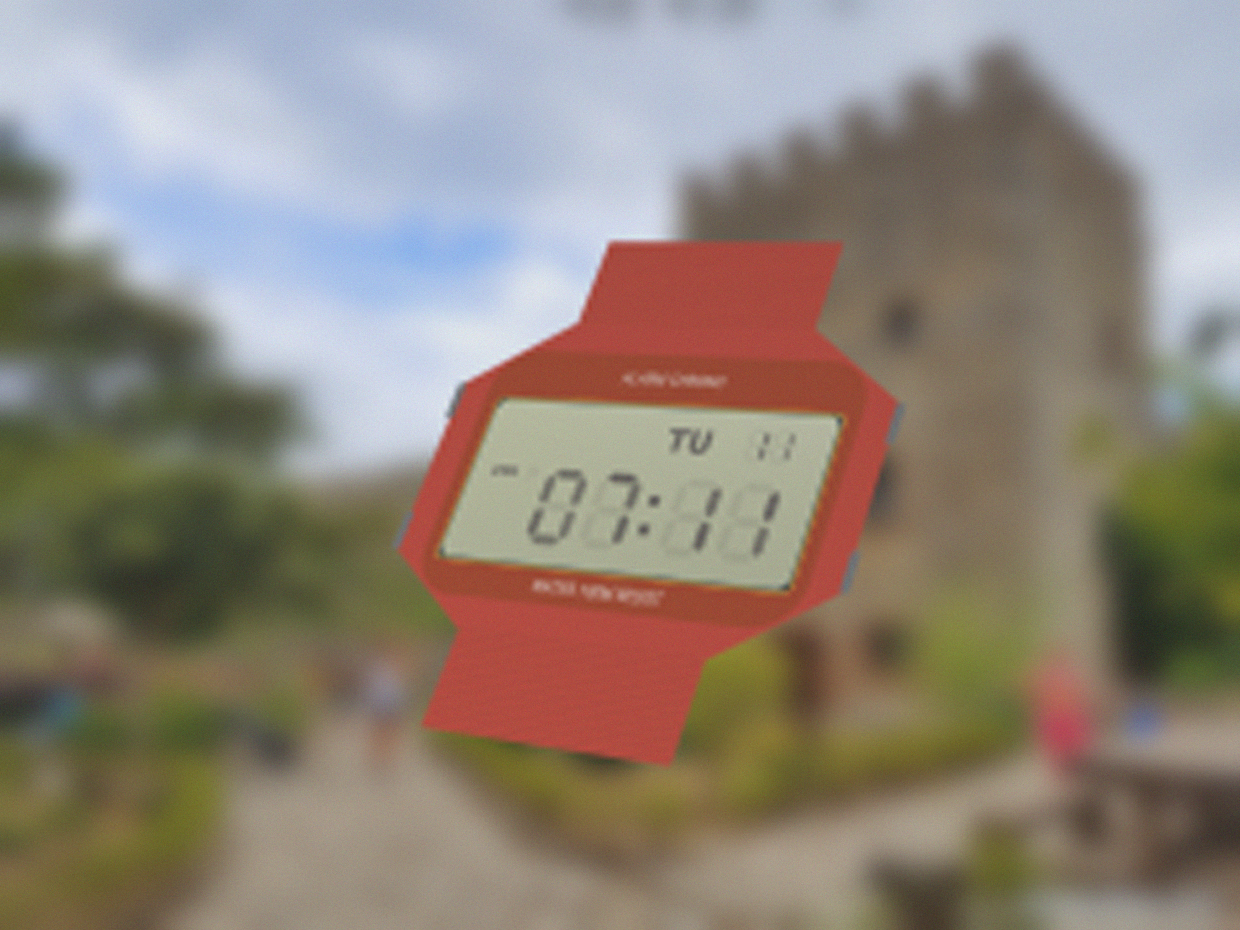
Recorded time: 7:11
